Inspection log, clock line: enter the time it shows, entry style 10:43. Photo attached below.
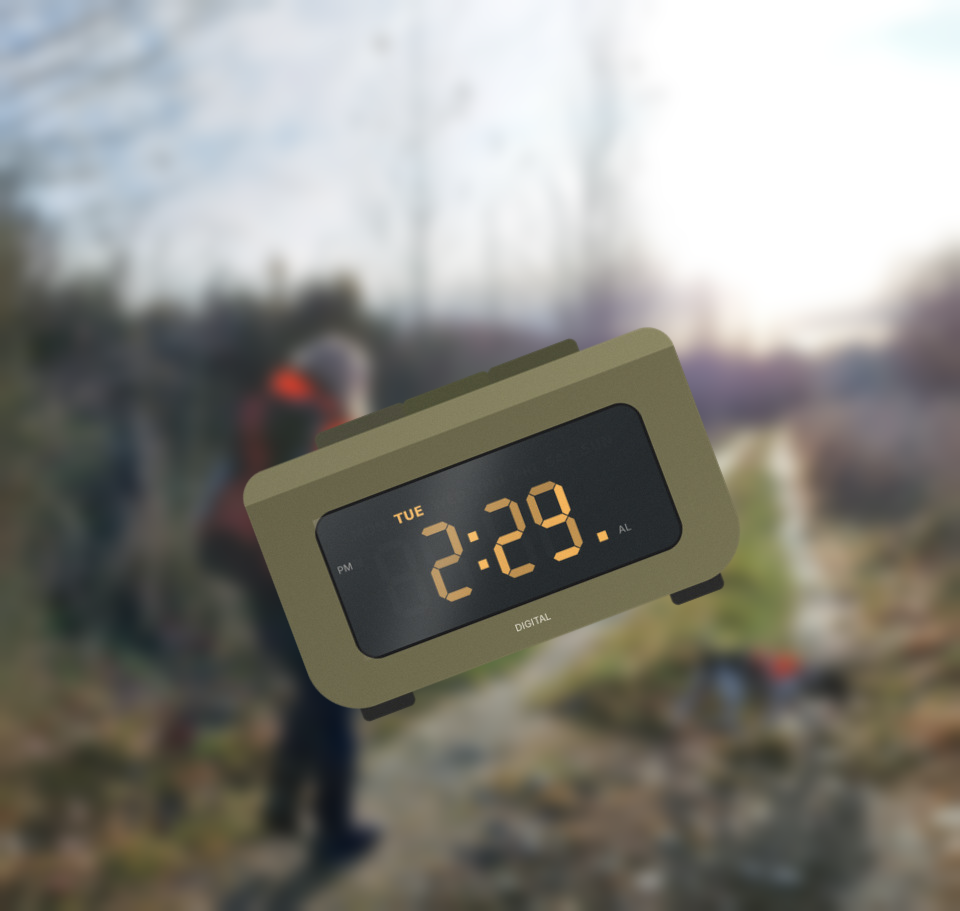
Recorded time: 2:29
